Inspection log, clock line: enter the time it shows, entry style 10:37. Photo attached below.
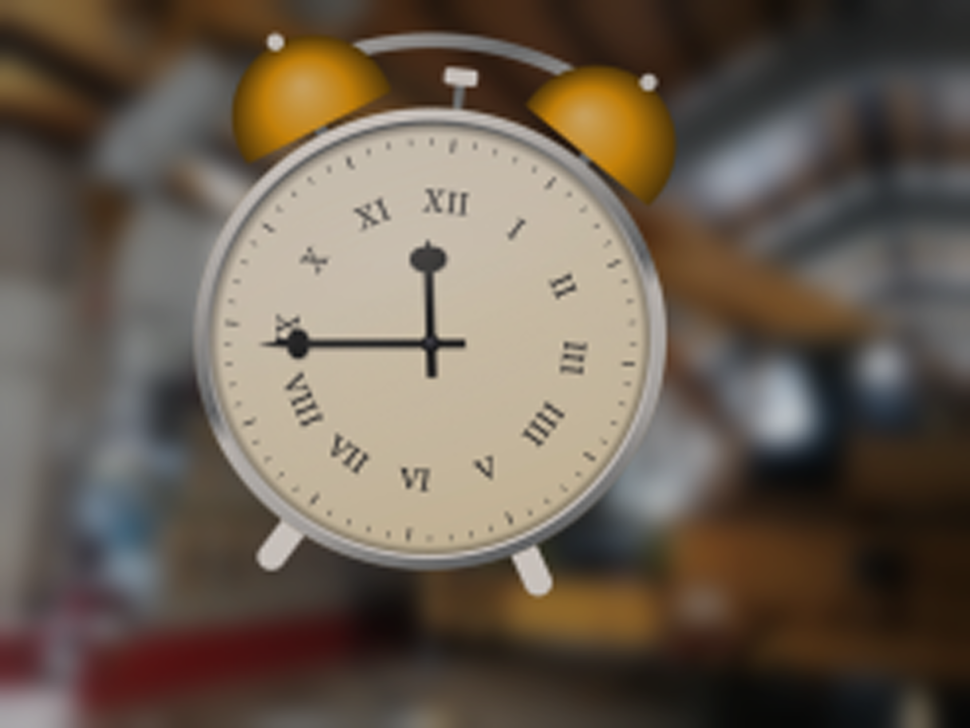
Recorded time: 11:44
